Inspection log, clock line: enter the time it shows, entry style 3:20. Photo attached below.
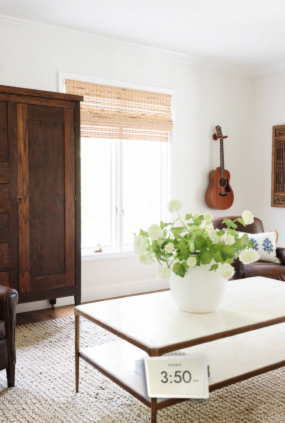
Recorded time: 3:50
